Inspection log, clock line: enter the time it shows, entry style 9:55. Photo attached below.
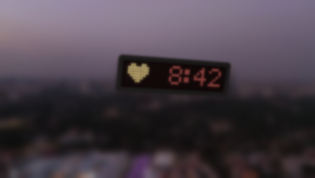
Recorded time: 8:42
